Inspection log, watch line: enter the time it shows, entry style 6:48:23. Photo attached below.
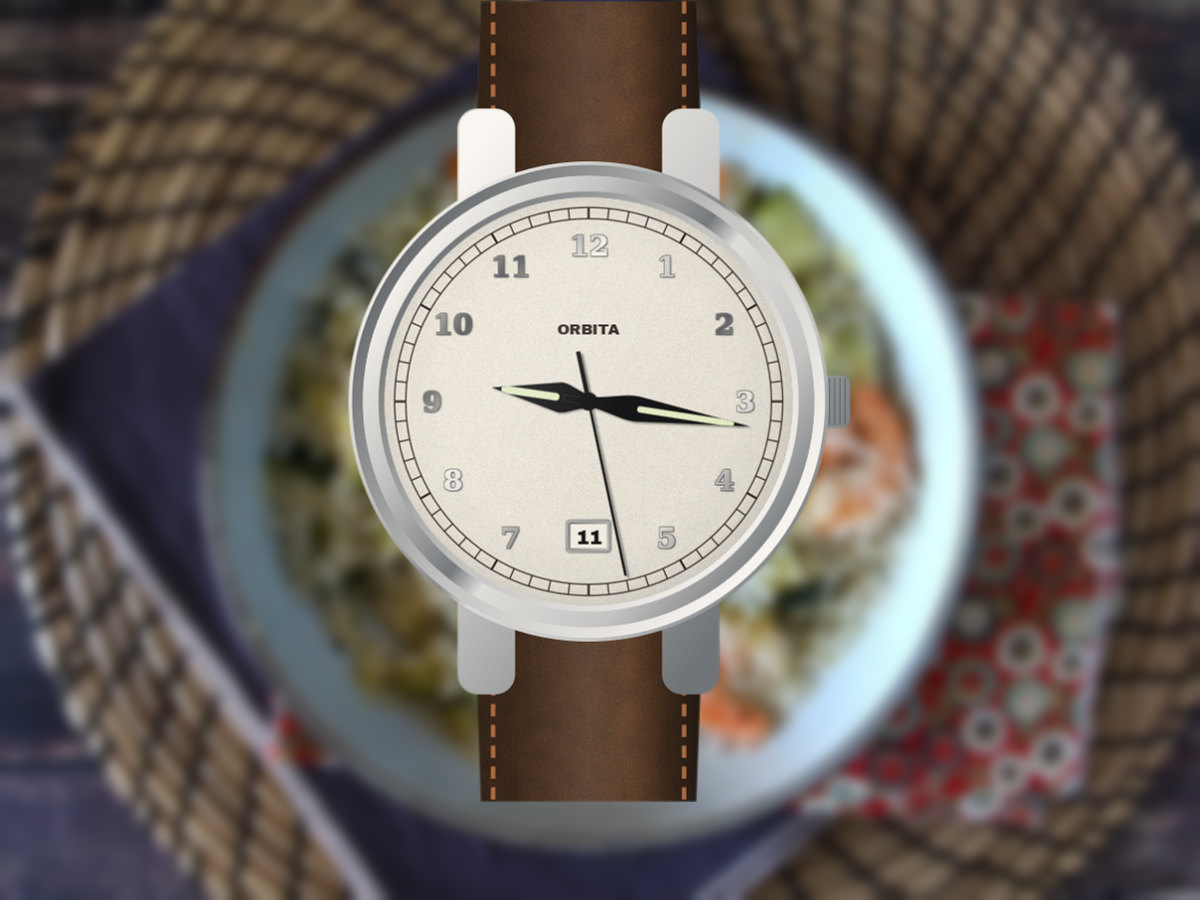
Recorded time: 9:16:28
